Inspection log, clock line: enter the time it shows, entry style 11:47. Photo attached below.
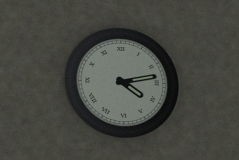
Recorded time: 4:13
